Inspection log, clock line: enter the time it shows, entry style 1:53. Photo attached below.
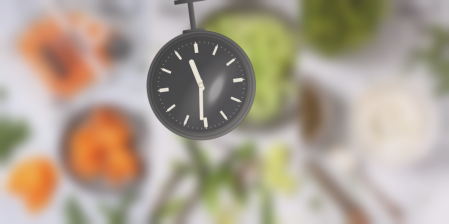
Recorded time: 11:31
